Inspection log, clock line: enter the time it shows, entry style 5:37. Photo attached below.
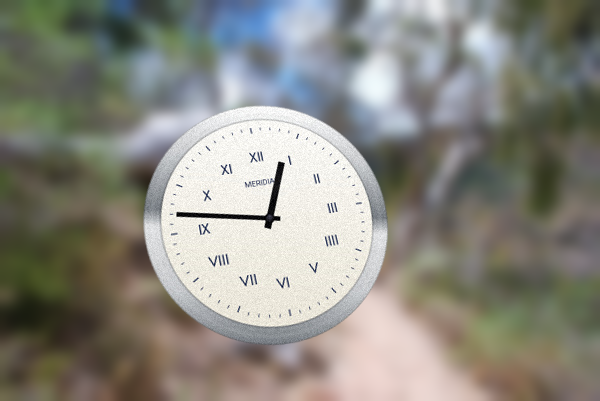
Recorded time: 12:47
